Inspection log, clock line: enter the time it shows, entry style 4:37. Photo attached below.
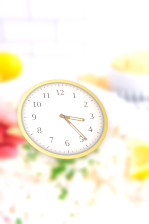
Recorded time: 3:24
